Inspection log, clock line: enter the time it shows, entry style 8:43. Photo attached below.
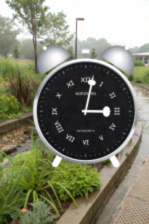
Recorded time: 3:02
